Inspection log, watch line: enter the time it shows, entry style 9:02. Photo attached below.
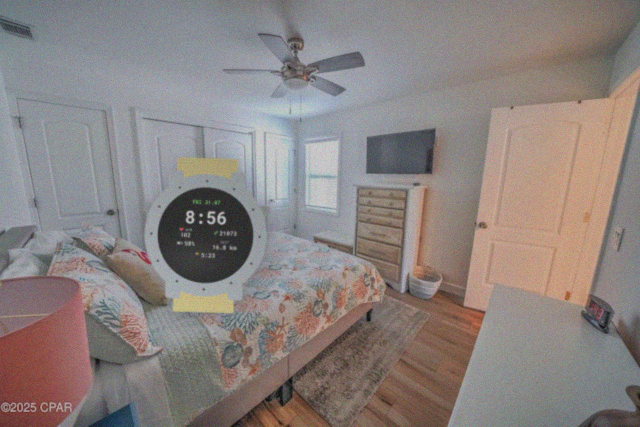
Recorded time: 8:56
